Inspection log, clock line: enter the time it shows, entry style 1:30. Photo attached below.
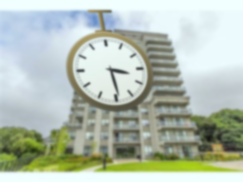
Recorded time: 3:29
